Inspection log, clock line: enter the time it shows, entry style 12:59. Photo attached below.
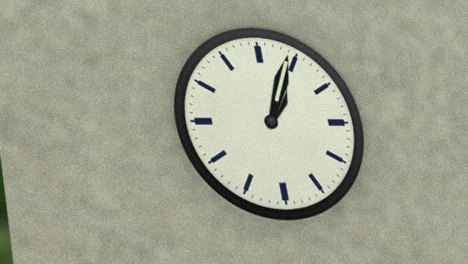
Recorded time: 1:04
